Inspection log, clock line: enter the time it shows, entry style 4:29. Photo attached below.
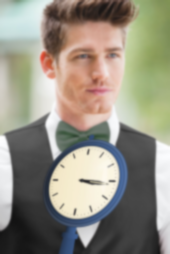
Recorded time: 3:16
